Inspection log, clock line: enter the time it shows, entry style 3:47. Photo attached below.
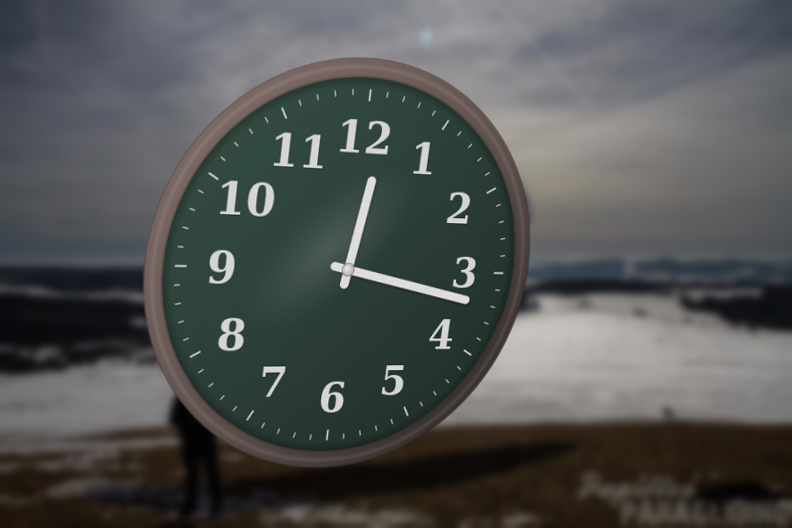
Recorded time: 12:17
